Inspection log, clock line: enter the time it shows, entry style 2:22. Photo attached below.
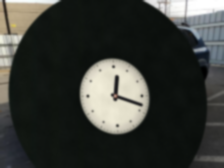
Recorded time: 12:18
